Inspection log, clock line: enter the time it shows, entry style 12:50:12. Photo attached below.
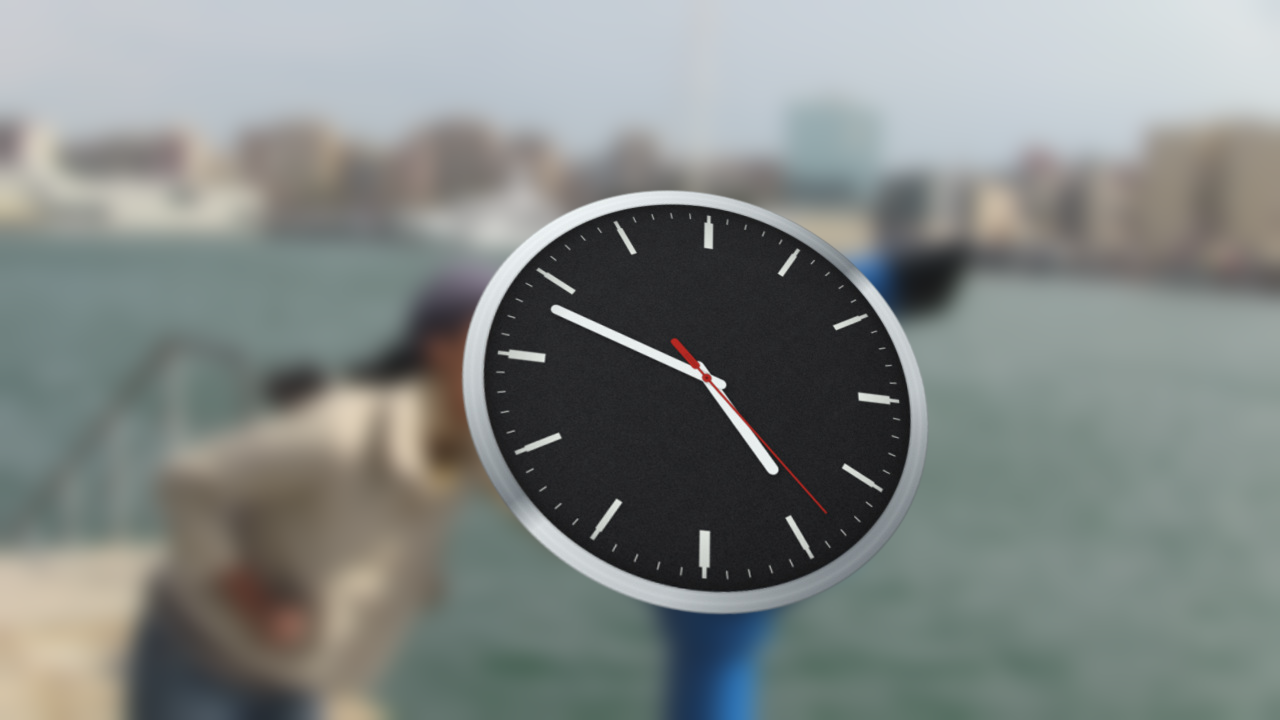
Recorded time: 4:48:23
